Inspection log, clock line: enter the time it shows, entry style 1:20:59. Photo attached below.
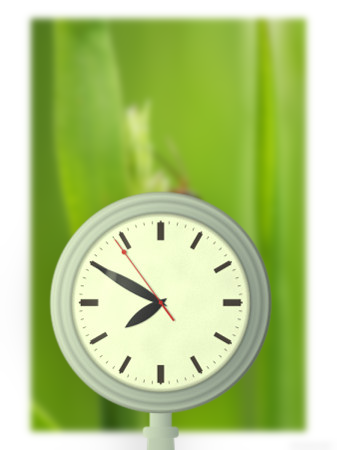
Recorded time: 7:49:54
